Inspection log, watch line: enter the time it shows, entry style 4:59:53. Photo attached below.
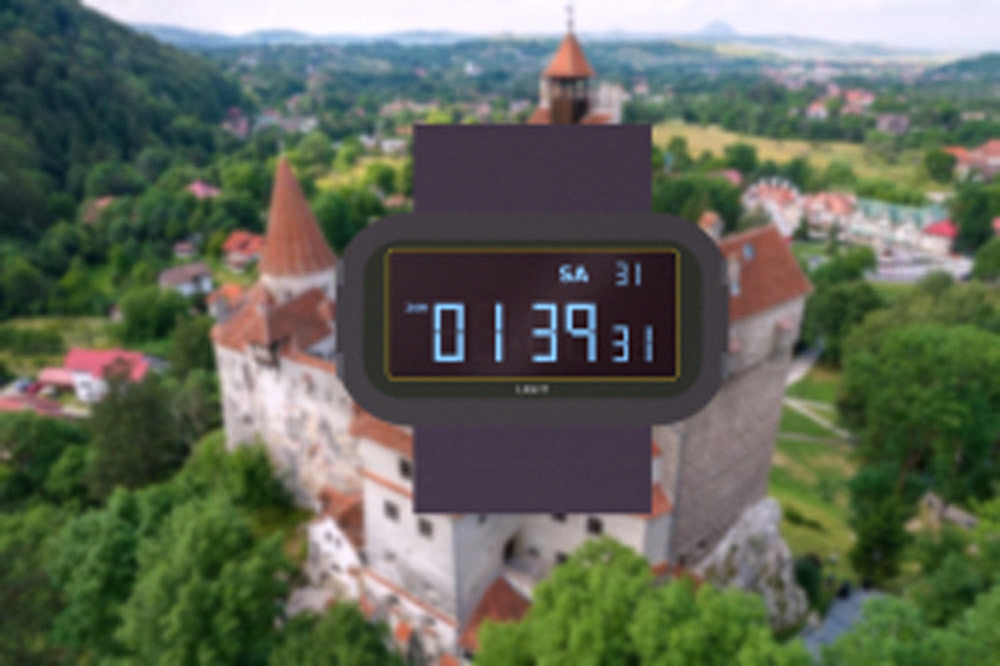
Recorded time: 1:39:31
